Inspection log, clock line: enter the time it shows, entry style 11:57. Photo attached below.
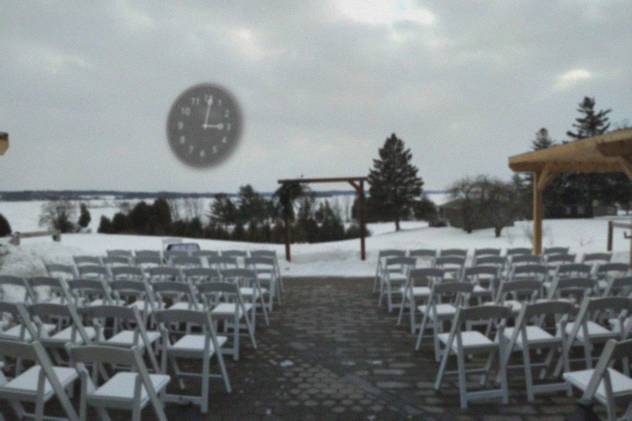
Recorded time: 3:01
